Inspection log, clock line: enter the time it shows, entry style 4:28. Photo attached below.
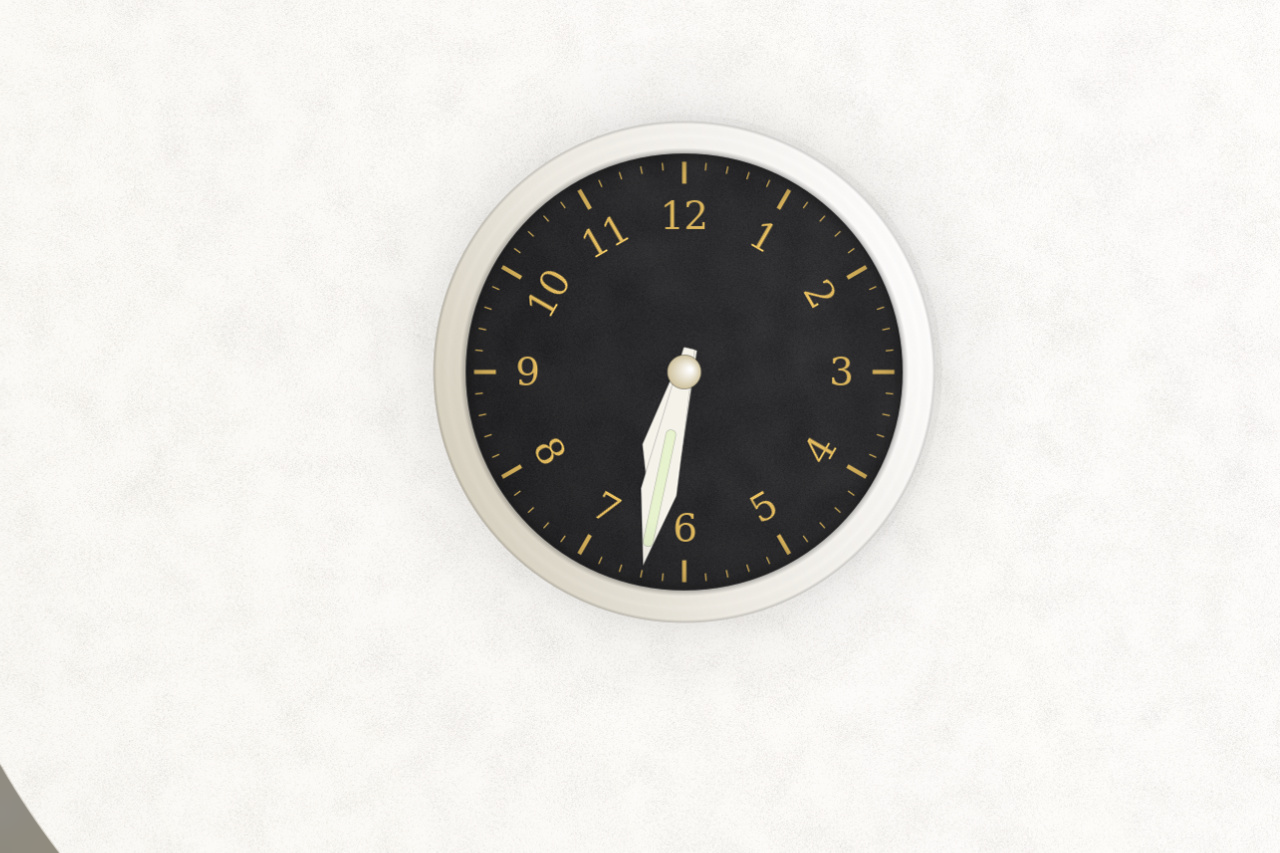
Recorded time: 6:32
